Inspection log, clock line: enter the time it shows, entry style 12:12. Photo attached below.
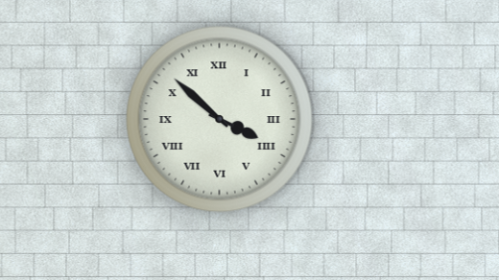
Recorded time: 3:52
